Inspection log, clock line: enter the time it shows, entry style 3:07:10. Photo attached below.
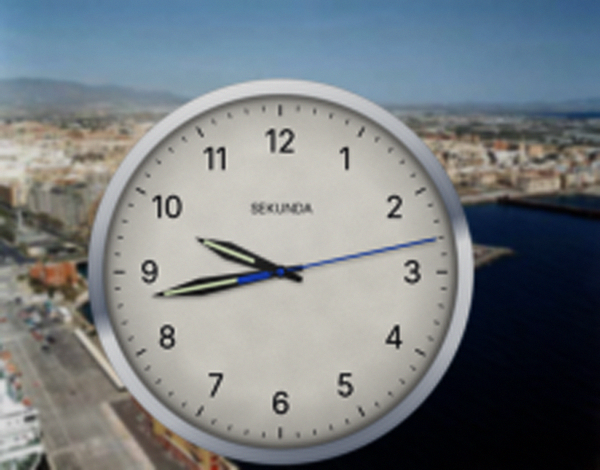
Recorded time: 9:43:13
